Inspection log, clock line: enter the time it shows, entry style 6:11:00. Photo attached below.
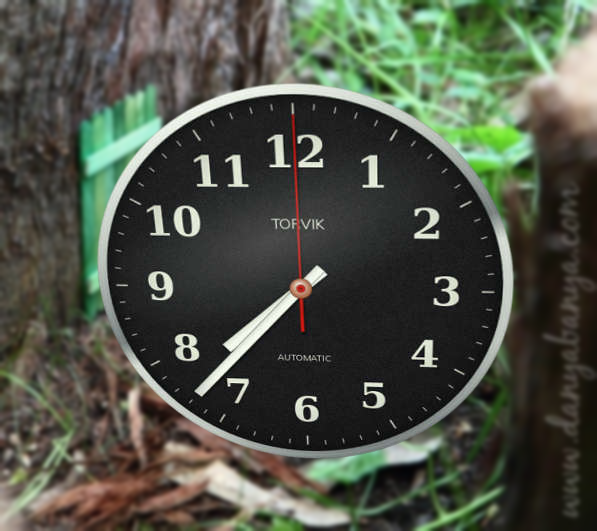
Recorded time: 7:37:00
